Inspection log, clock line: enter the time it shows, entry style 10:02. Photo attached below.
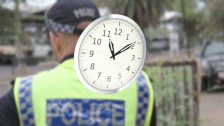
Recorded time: 11:09
